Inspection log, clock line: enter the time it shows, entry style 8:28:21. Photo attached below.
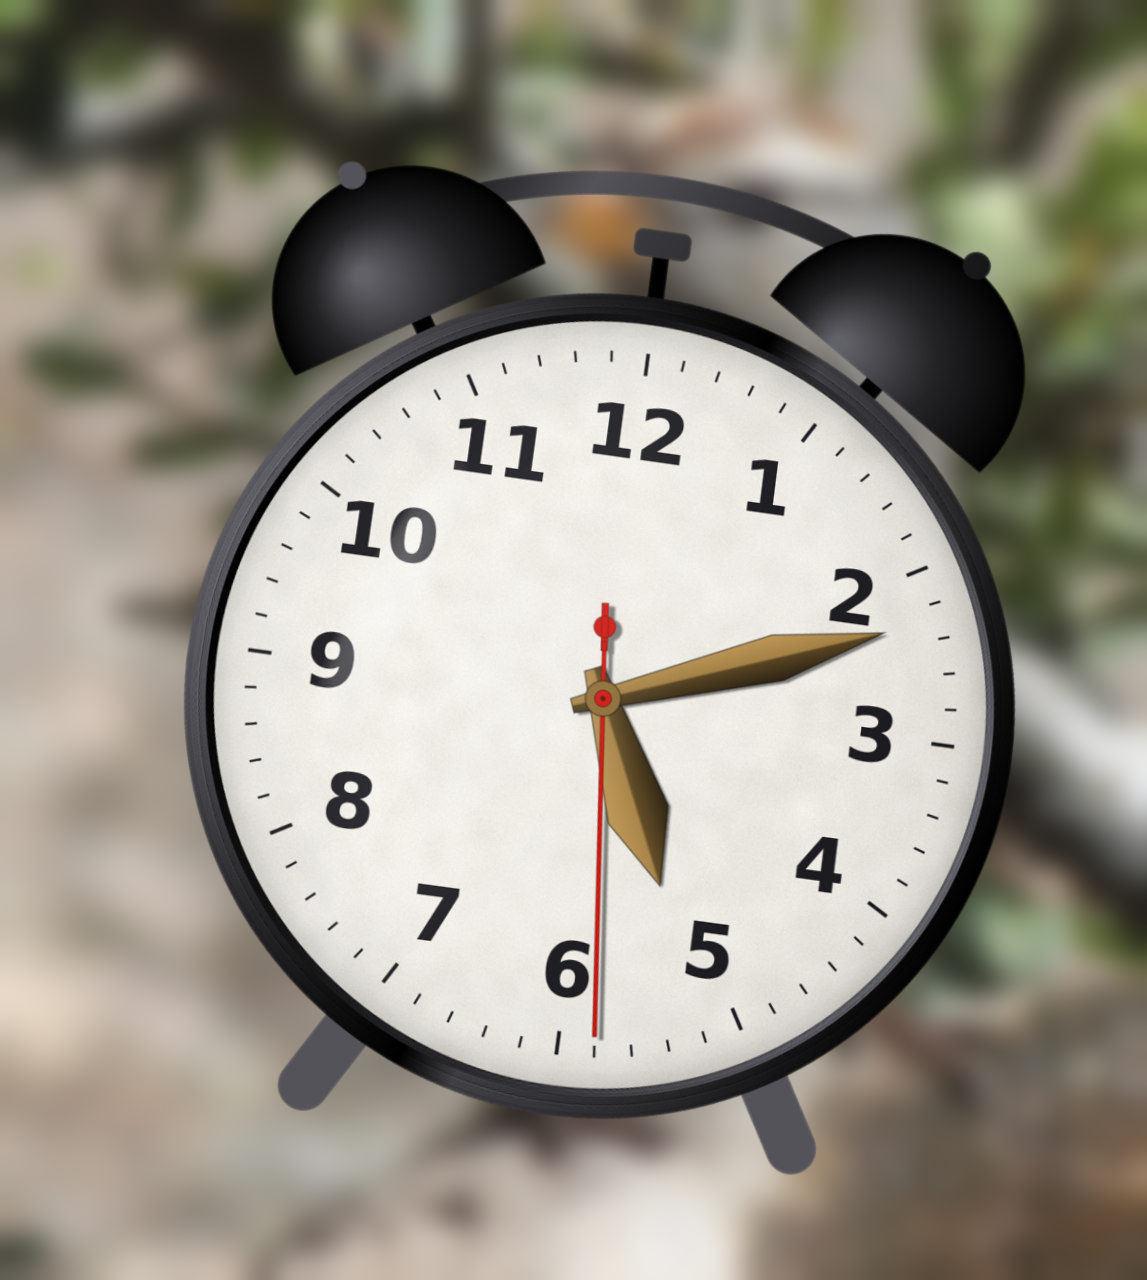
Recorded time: 5:11:29
